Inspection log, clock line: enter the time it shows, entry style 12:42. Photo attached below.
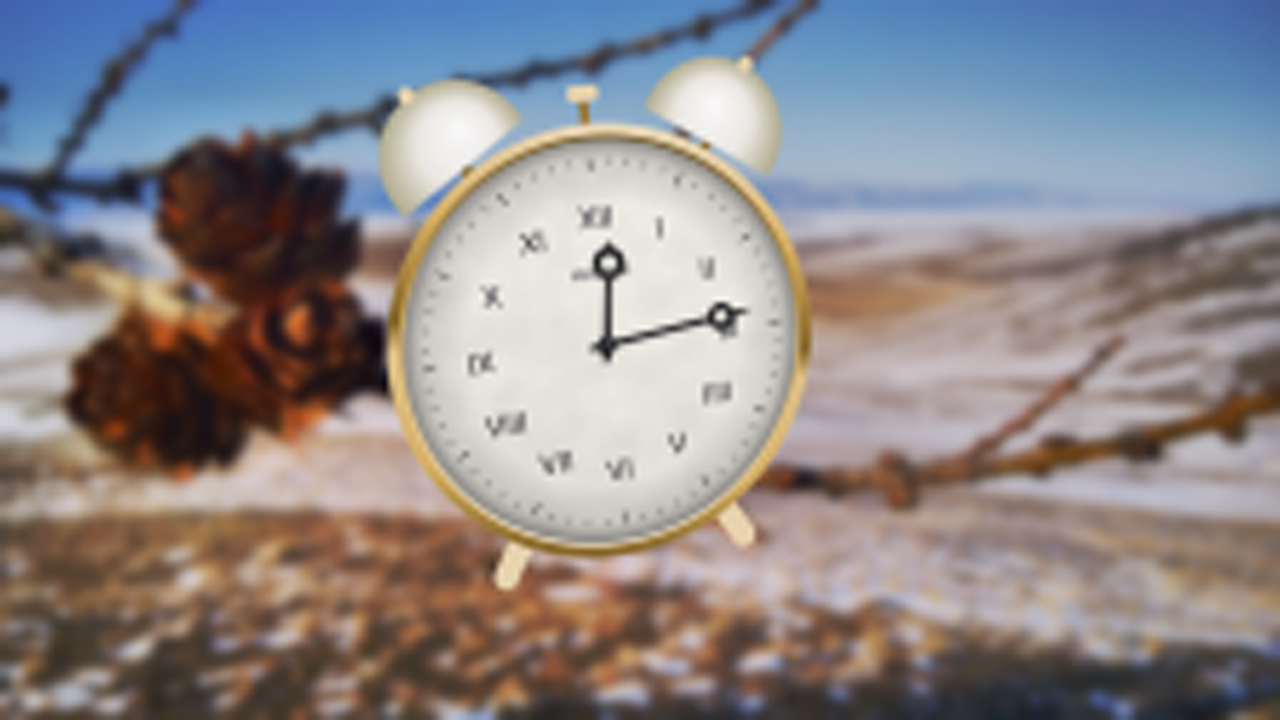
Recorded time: 12:14
